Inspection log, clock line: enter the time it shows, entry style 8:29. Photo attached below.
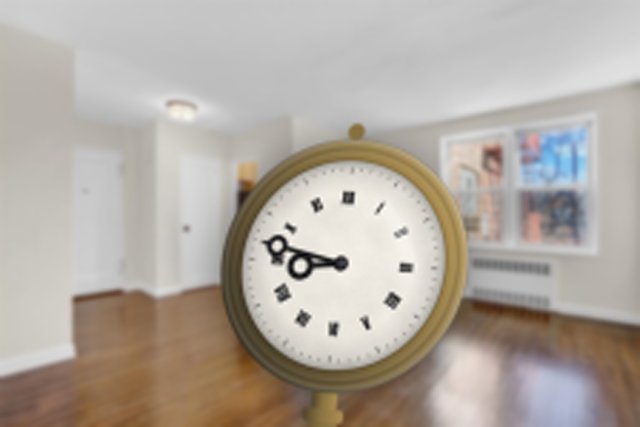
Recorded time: 8:47
